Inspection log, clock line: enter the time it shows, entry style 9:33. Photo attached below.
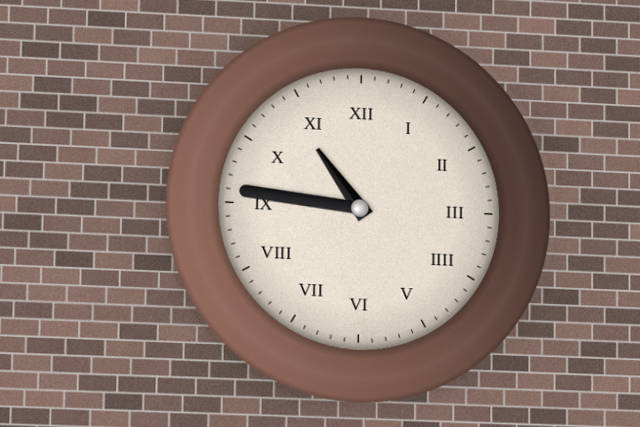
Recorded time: 10:46
